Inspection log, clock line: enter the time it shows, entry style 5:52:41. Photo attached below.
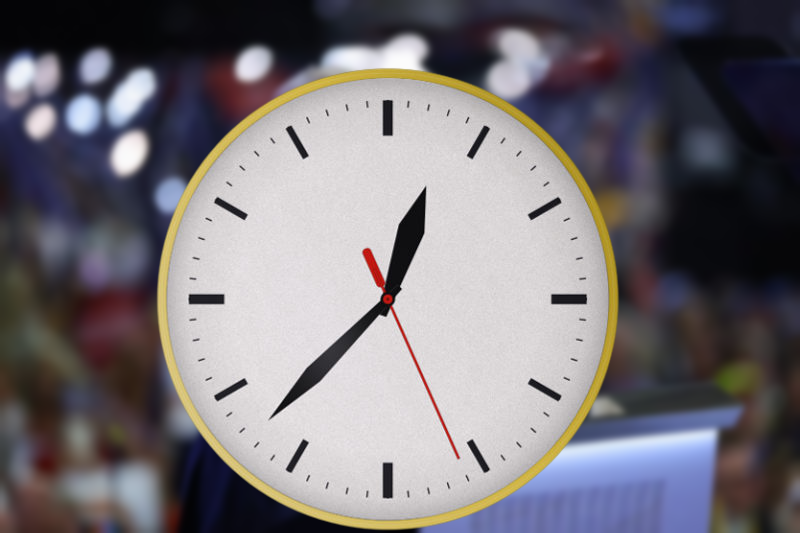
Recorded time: 12:37:26
